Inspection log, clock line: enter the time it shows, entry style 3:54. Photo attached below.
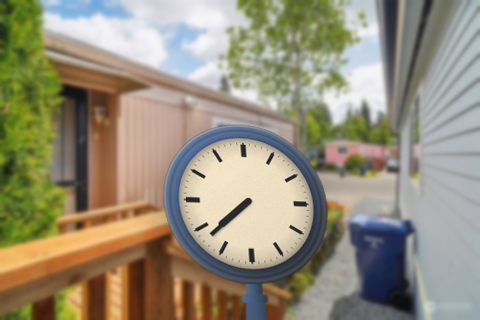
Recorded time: 7:38
